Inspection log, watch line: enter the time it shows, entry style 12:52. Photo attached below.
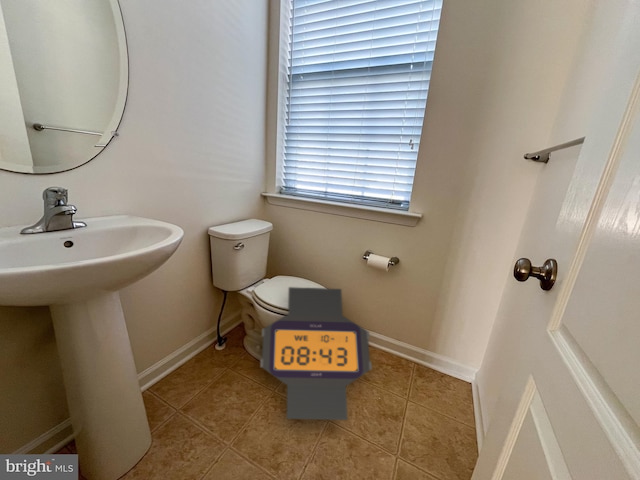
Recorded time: 8:43
